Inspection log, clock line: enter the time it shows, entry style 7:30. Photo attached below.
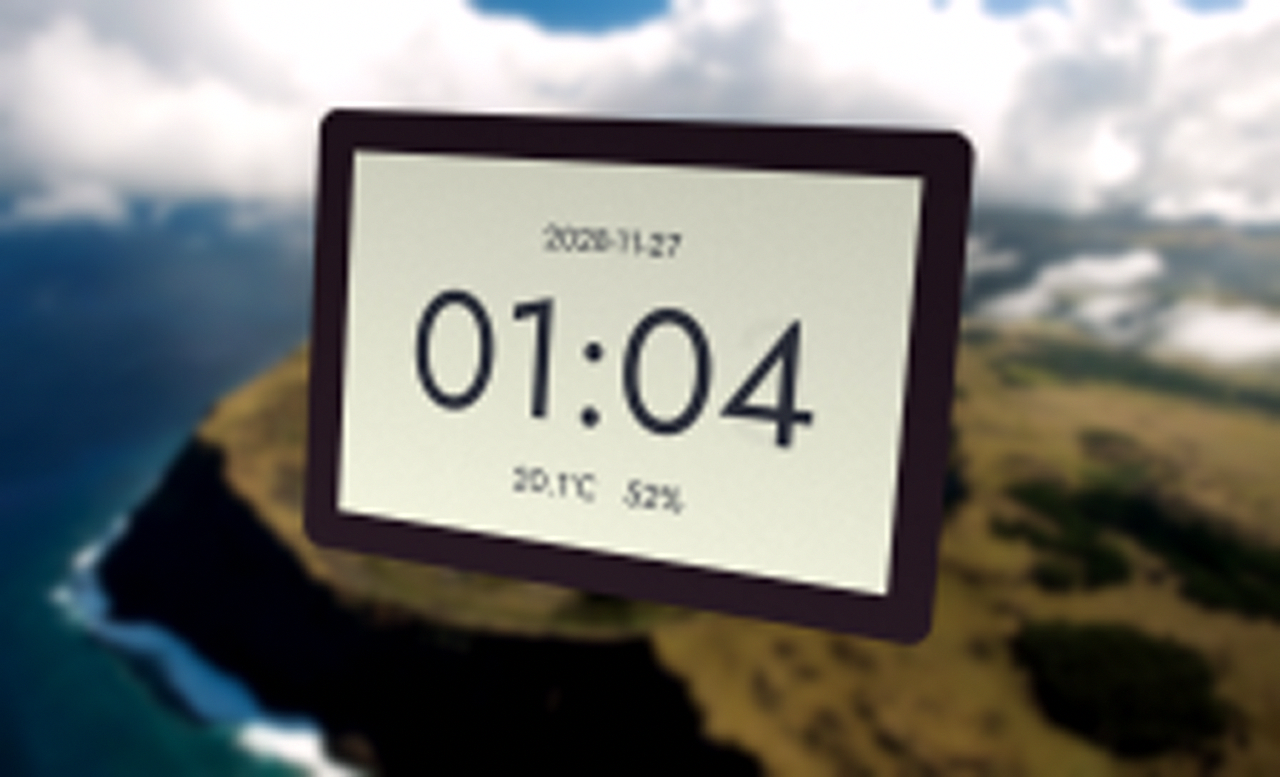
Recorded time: 1:04
